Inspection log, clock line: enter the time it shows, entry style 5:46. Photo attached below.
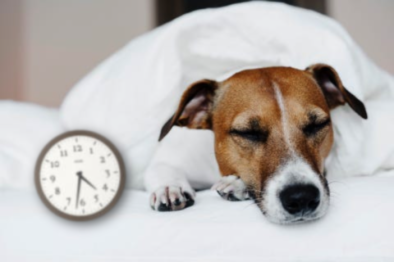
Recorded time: 4:32
